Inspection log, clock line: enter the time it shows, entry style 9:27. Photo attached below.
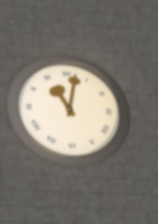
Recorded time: 11:02
